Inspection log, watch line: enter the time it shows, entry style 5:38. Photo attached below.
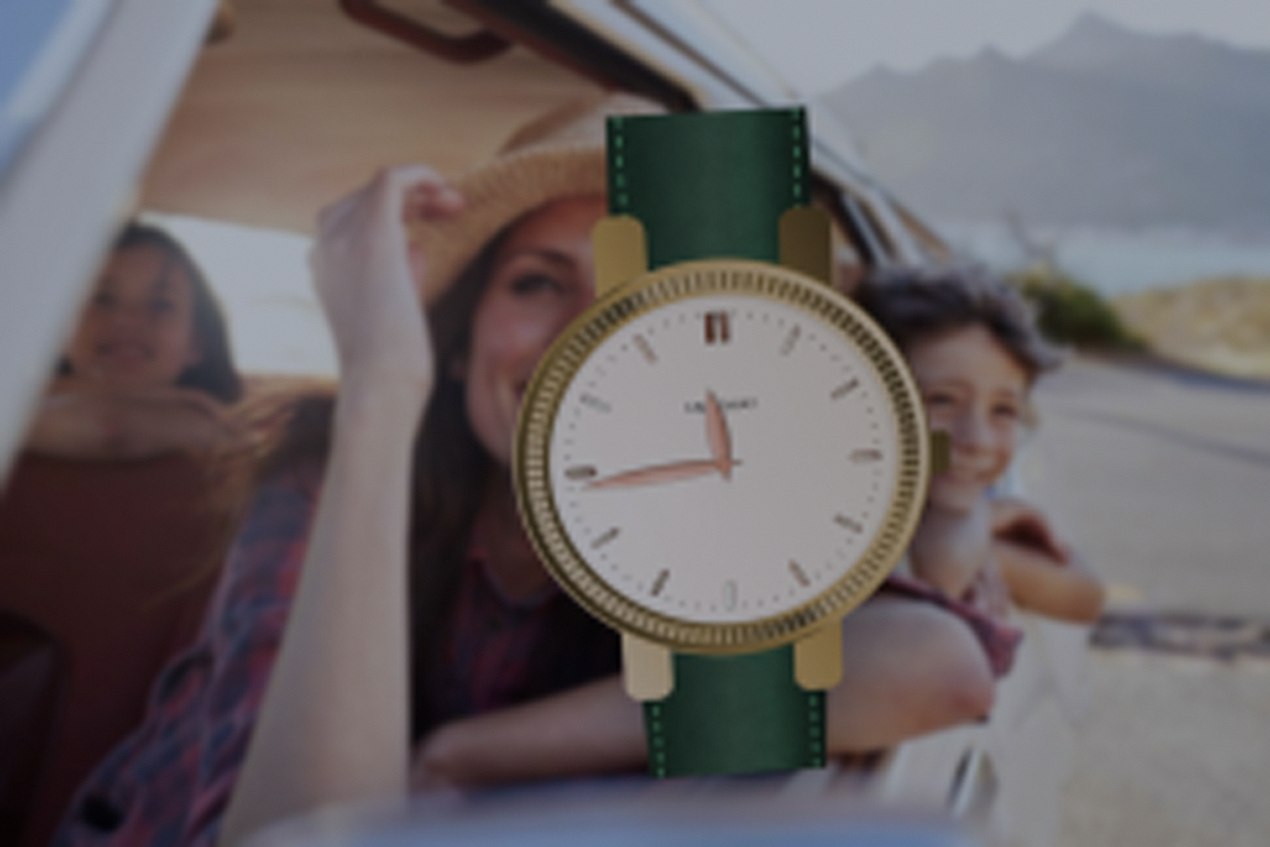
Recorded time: 11:44
